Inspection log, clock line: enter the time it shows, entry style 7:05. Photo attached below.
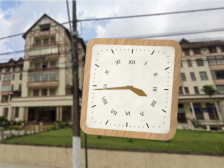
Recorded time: 3:44
